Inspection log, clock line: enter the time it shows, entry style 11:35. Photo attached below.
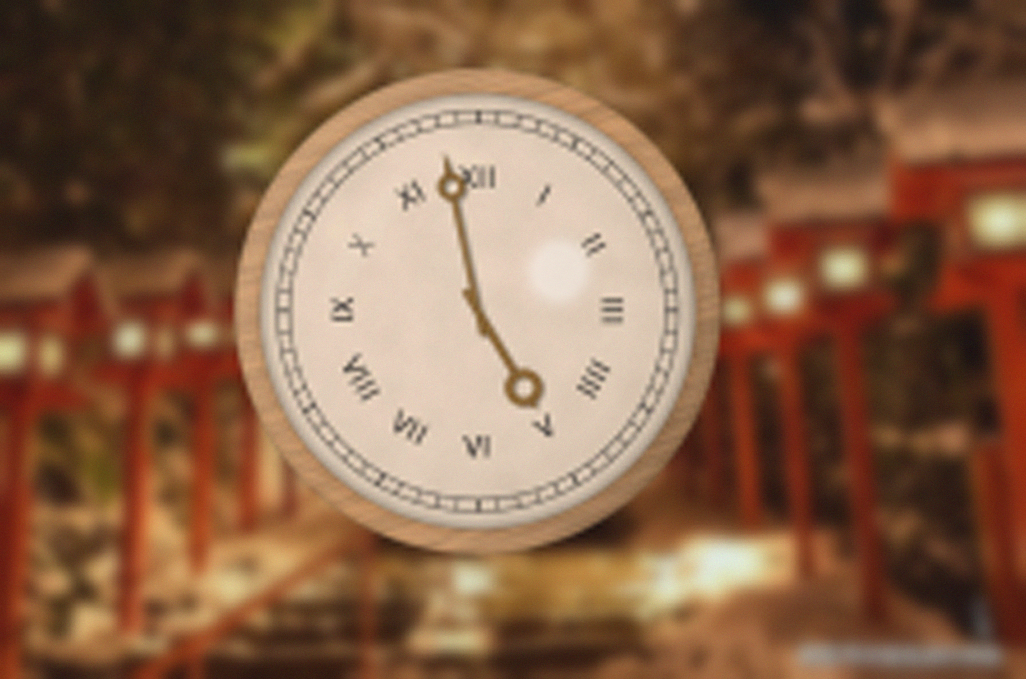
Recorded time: 4:58
